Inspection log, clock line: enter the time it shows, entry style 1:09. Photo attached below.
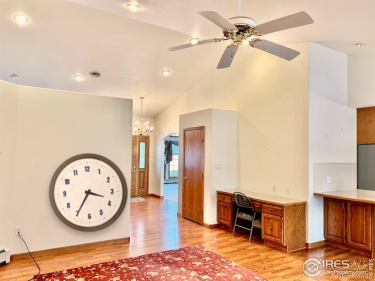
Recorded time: 3:35
